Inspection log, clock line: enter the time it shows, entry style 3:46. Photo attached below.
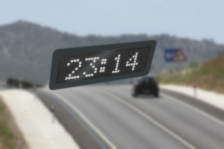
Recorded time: 23:14
